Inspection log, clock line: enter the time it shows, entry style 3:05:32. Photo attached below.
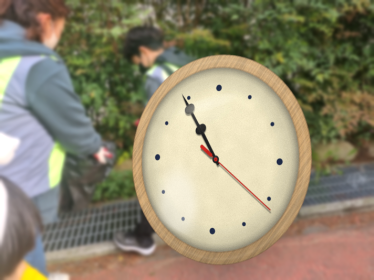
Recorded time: 10:54:21
